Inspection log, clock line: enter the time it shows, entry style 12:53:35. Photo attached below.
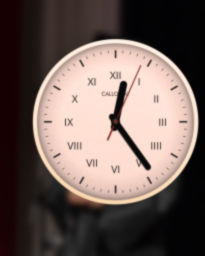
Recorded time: 12:24:04
